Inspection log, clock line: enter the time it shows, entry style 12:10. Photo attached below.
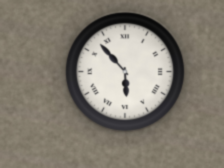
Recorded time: 5:53
